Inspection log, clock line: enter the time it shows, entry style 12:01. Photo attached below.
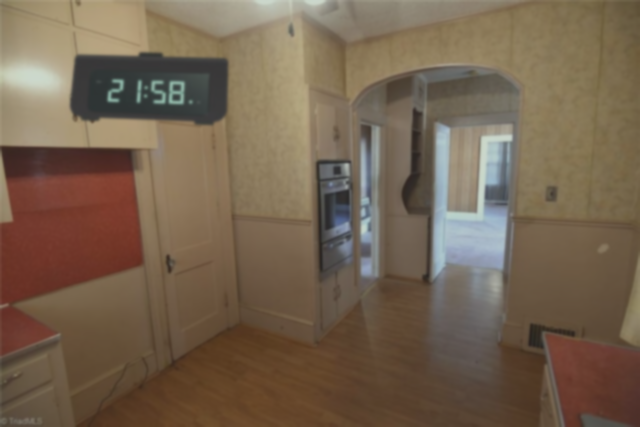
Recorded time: 21:58
